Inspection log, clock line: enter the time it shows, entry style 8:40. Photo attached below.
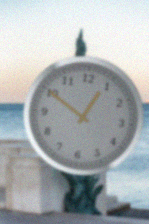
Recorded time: 12:50
